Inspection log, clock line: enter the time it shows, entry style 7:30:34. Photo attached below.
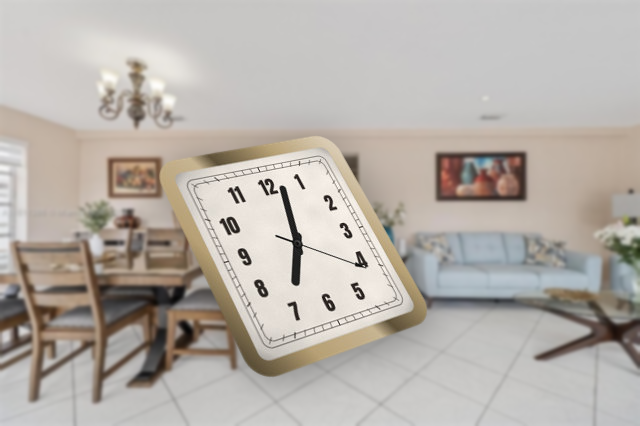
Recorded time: 7:02:21
